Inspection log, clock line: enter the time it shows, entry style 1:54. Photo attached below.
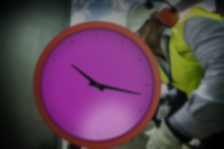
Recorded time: 10:17
